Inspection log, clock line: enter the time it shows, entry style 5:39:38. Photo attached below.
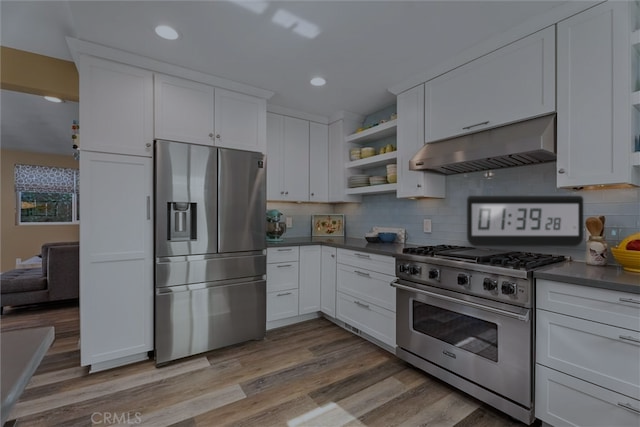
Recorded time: 1:39:28
